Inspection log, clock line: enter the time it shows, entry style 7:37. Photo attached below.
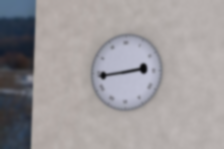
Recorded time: 2:44
